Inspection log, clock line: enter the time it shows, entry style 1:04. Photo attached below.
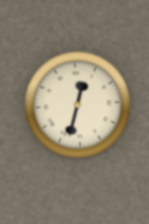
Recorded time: 12:33
